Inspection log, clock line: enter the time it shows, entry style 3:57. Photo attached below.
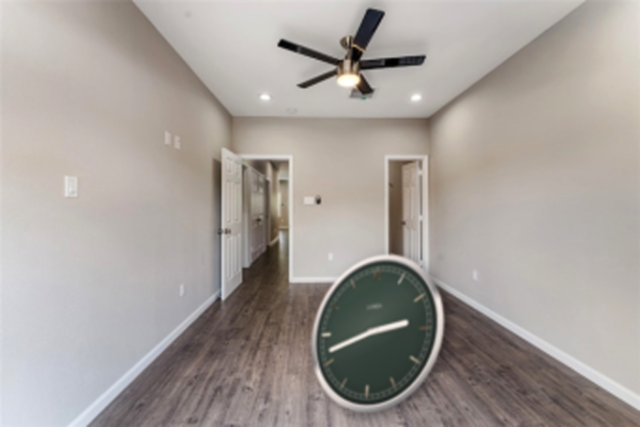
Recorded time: 2:42
